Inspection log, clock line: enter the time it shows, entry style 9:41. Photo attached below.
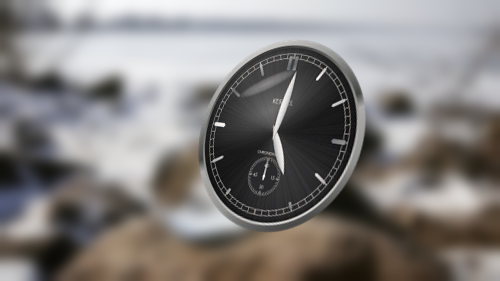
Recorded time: 5:01
